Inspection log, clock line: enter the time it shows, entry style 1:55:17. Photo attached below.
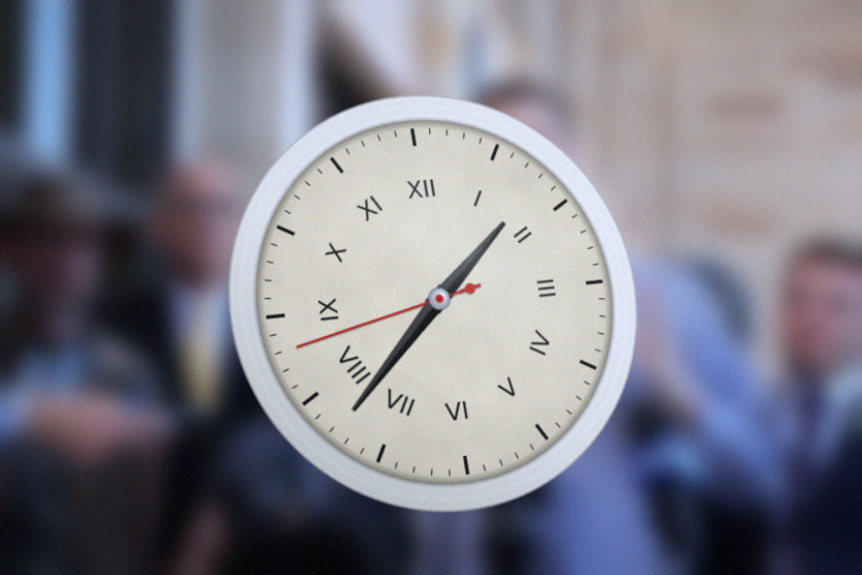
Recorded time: 1:37:43
